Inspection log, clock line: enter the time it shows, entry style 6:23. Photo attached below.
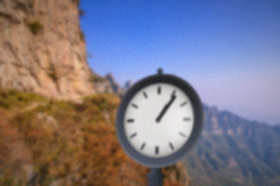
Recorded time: 1:06
